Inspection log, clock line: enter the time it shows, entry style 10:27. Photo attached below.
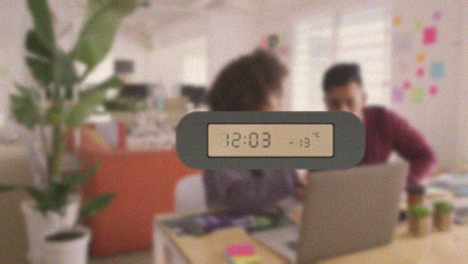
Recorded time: 12:03
